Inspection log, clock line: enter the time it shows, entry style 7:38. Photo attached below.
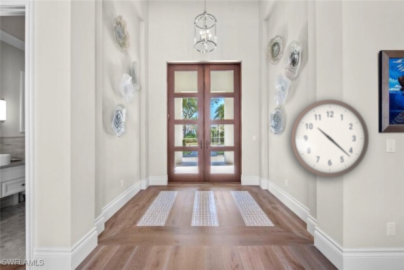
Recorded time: 10:22
